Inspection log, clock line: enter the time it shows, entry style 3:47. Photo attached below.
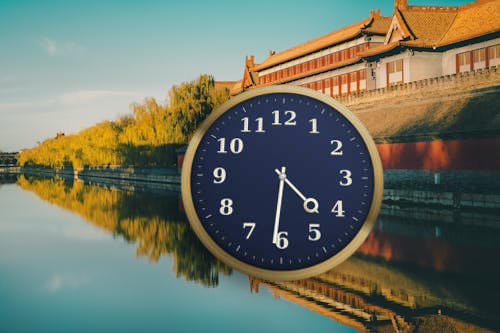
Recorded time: 4:31
